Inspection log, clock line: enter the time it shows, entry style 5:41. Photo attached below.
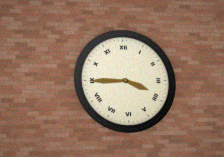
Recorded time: 3:45
